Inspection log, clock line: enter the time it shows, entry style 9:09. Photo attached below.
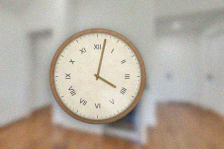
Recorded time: 4:02
